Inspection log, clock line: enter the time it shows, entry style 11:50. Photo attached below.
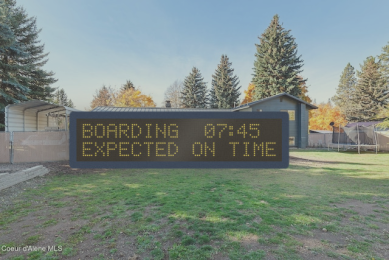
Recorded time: 7:45
